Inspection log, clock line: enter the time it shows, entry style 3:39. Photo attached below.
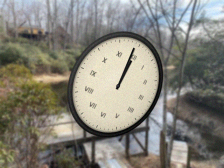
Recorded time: 11:59
